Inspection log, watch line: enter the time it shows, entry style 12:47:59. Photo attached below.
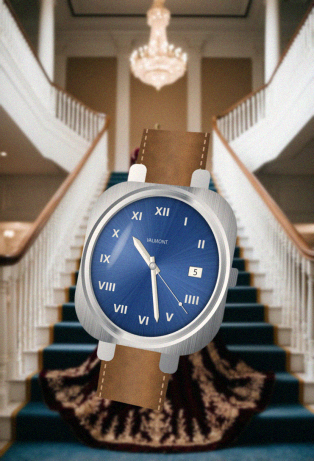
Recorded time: 10:27:22
